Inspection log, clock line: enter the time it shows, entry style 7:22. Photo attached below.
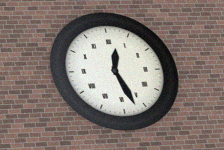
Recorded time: 12:27
